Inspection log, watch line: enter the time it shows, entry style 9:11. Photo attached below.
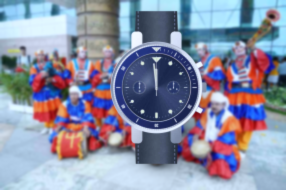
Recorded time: 11:59
